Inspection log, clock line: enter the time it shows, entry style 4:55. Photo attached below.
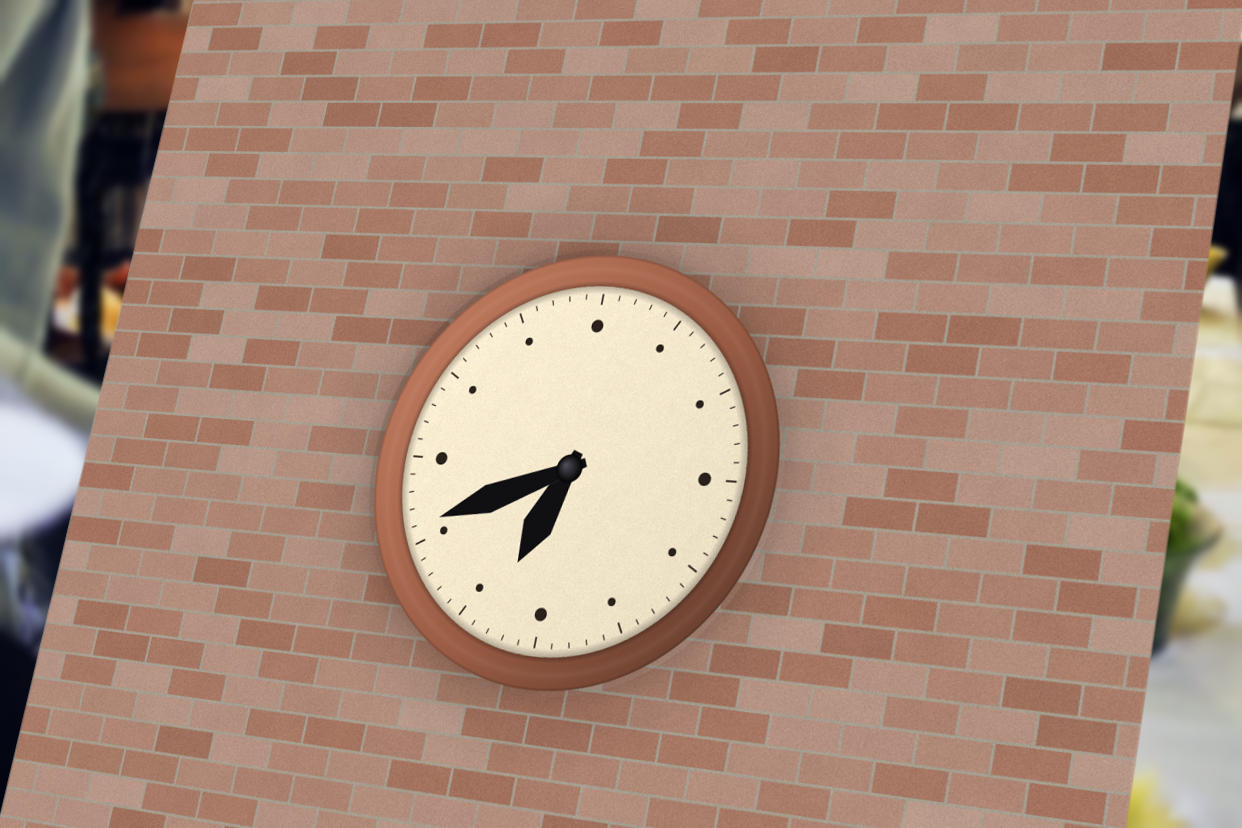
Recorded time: 6:41
